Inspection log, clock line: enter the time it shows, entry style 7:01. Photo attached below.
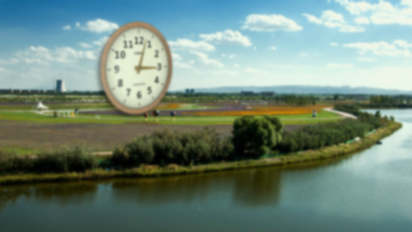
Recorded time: 3:03
